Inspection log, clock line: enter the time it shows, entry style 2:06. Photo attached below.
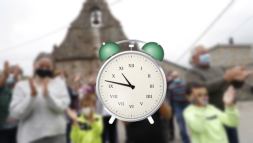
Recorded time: 10:47
